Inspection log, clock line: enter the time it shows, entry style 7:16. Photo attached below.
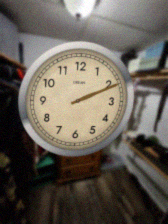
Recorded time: 2:11
